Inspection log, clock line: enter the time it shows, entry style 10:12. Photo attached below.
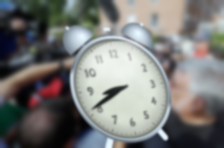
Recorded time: 8:41
